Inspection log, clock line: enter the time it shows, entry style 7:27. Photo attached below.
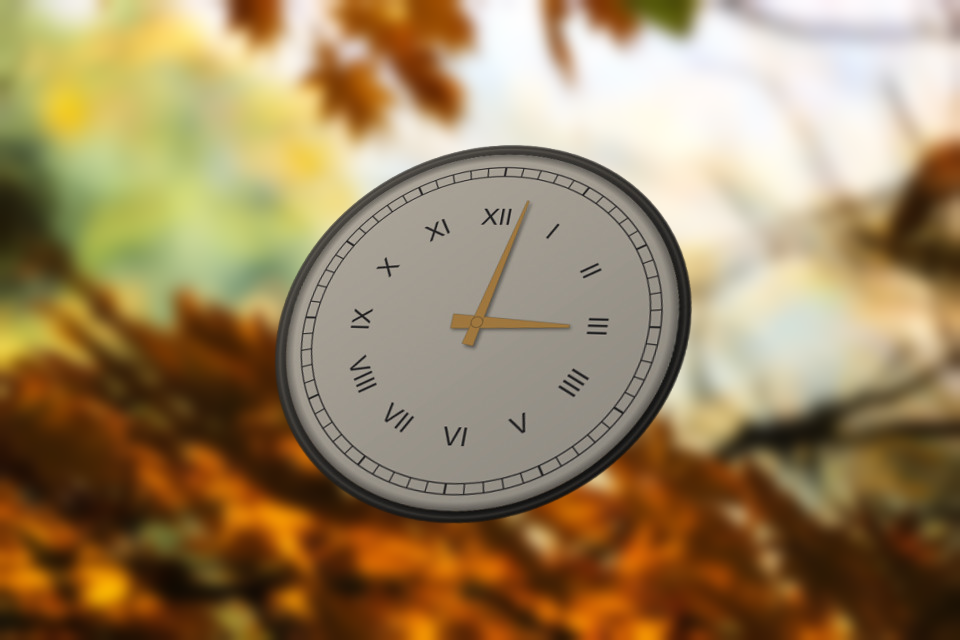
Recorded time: 3:02
